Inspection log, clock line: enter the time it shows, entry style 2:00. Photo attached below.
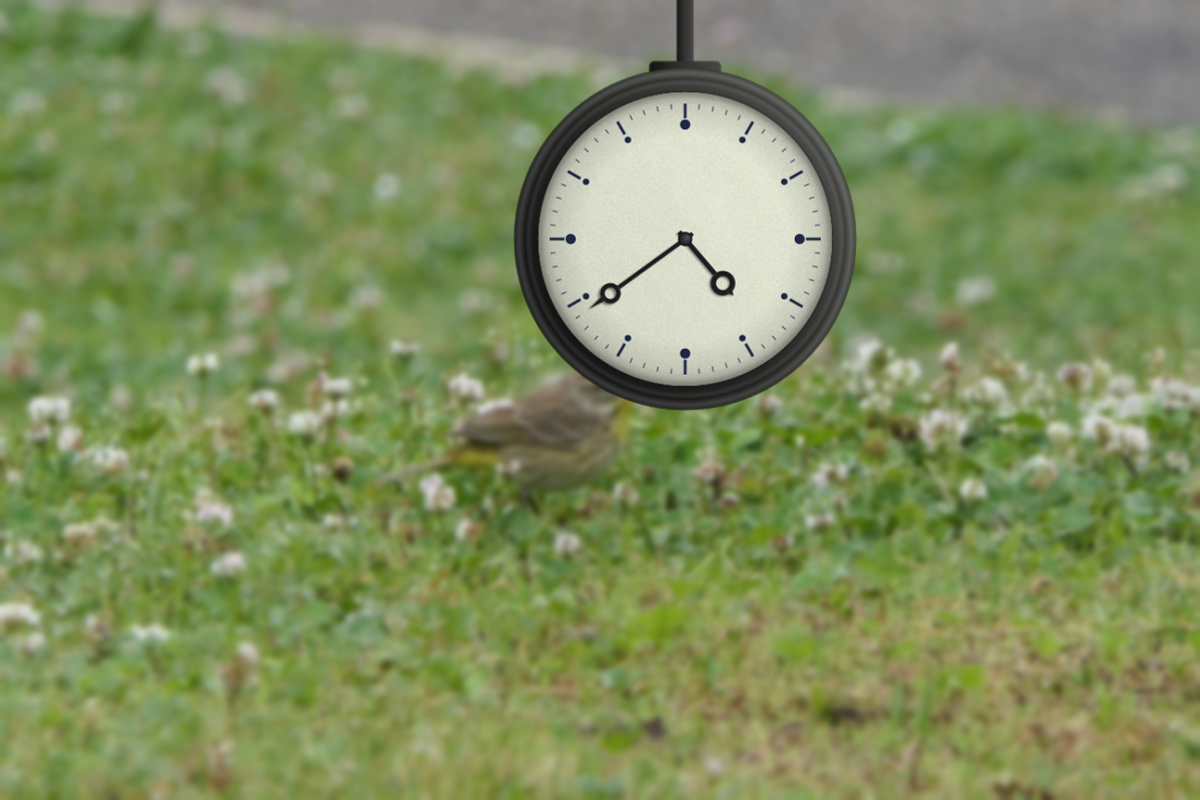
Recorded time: 4:39
